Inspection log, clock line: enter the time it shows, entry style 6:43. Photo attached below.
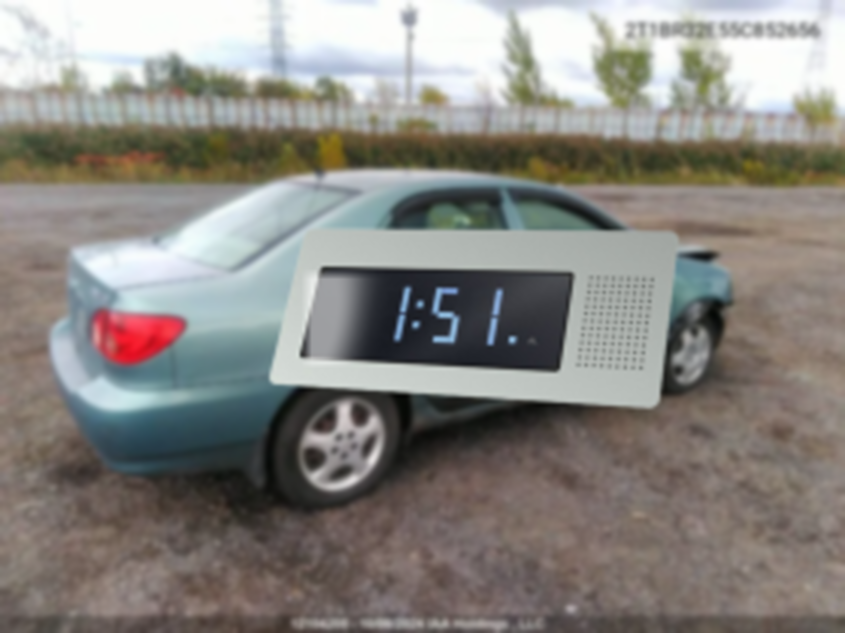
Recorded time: 1:51
